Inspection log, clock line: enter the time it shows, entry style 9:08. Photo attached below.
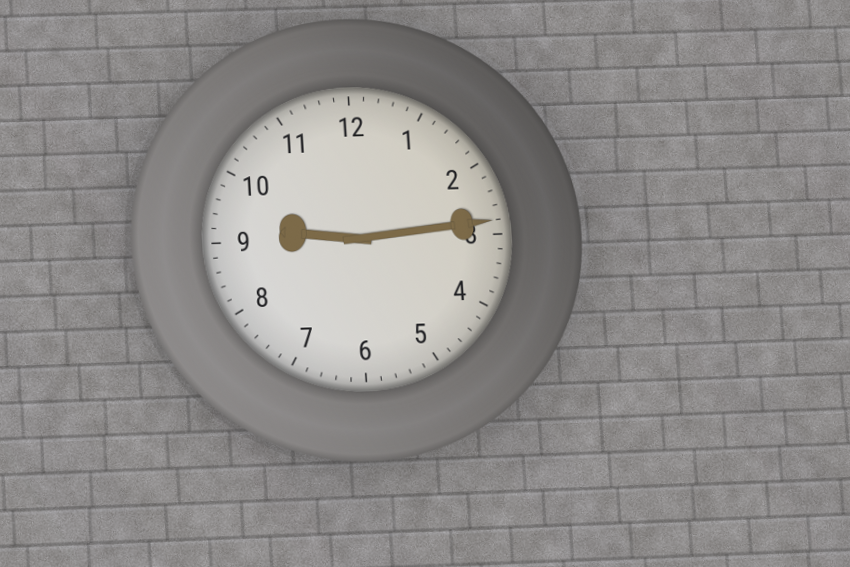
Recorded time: 9:14
